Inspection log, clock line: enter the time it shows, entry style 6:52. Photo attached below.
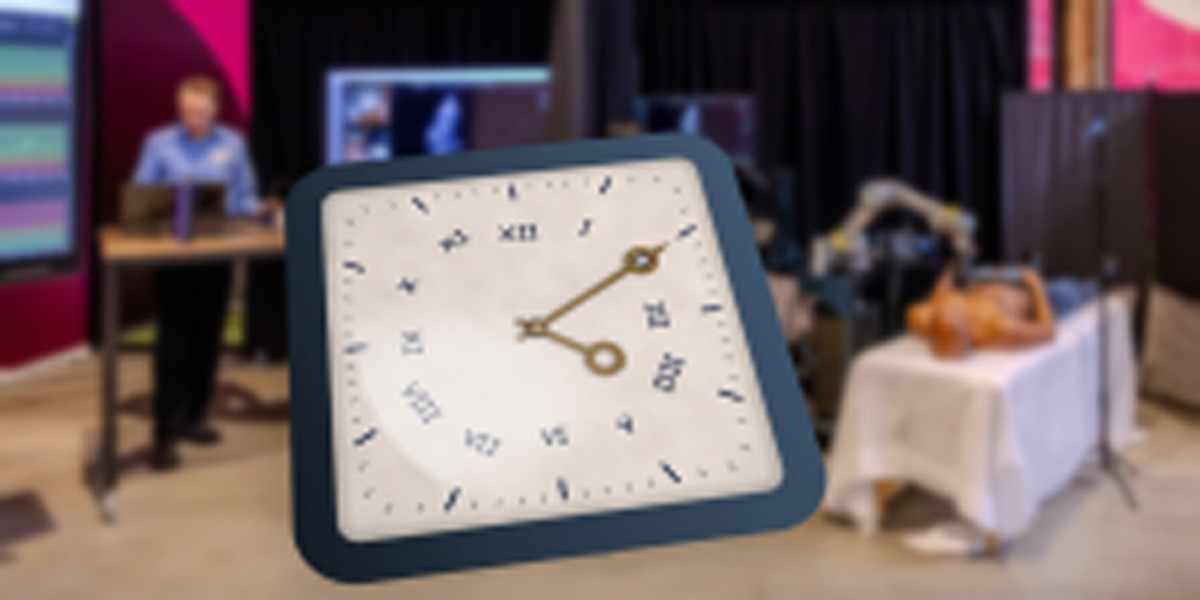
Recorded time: 4:10
